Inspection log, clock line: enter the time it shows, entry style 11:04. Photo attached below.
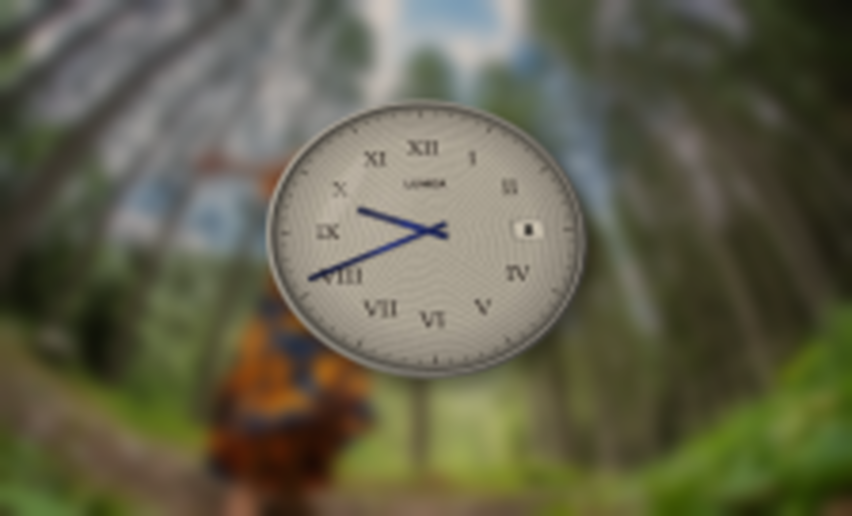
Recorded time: 9:41
